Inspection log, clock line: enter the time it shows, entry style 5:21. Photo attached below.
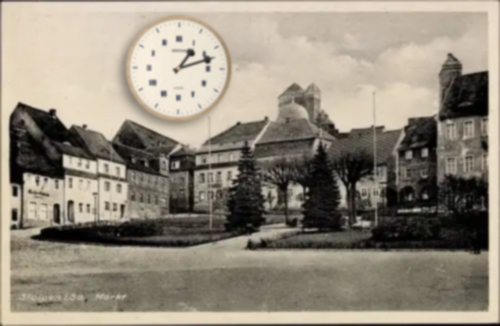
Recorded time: 1:12
